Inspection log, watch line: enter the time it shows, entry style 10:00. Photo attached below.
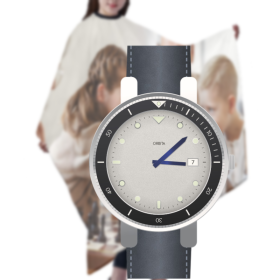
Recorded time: 3:08
